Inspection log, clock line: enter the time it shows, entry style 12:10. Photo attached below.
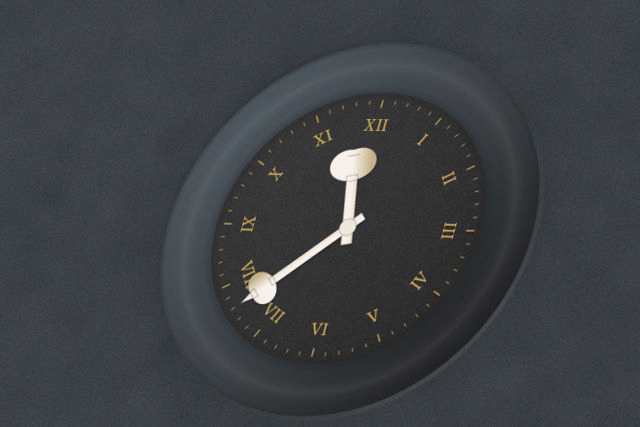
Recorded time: 11:38
